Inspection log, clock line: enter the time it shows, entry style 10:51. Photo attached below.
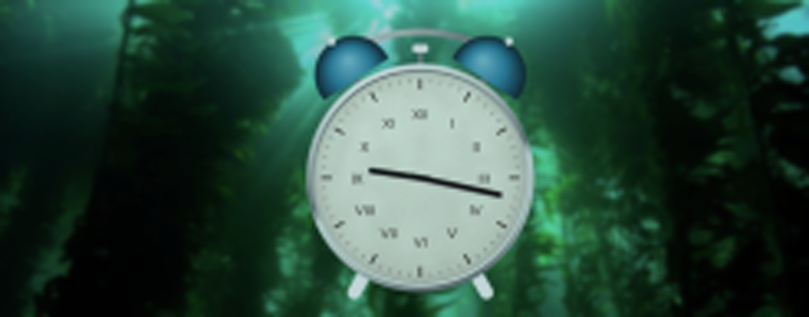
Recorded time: 9:17
